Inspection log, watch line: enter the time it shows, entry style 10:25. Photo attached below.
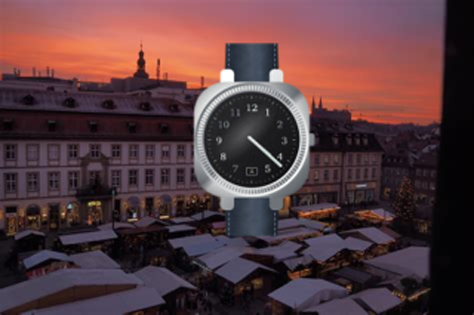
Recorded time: 4:22
